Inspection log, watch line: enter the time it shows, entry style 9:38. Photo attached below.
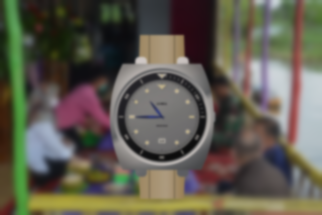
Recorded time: 10:45
